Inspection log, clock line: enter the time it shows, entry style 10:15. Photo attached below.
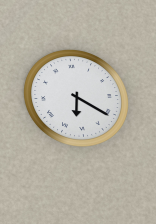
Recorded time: 6:21
